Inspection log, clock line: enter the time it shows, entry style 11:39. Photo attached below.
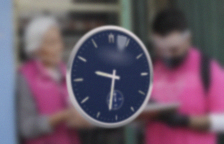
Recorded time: 9:32
